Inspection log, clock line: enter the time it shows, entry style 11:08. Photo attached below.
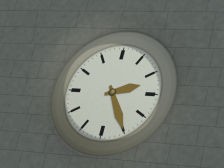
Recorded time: 2:25
